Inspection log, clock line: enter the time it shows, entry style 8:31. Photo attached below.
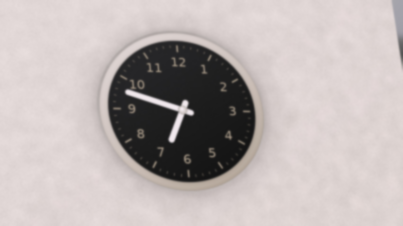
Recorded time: 6:48
